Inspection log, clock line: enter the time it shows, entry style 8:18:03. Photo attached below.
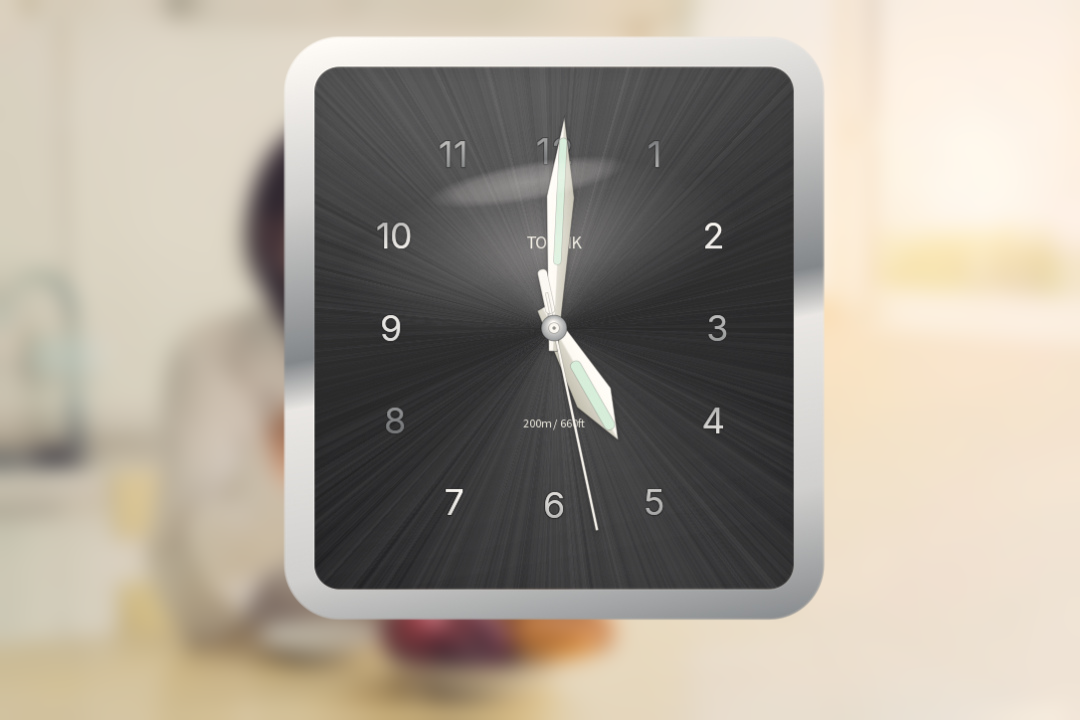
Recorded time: 5:00:28
